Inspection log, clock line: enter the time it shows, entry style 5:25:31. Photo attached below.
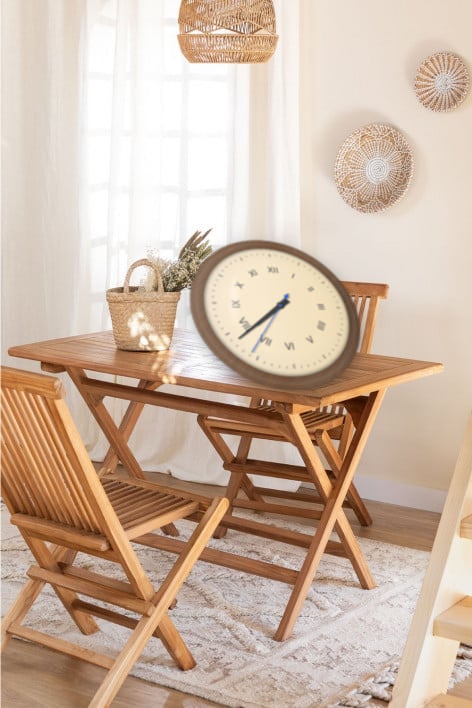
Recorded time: 7:38:36
